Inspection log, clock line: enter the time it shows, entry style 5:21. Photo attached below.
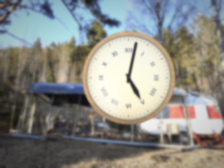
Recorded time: 5:02
